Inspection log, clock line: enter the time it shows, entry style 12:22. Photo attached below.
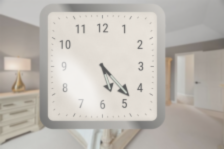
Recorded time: 5:23
